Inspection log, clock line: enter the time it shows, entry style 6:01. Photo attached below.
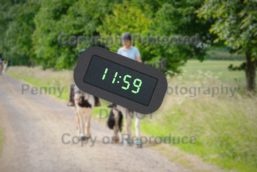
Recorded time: 11:59
